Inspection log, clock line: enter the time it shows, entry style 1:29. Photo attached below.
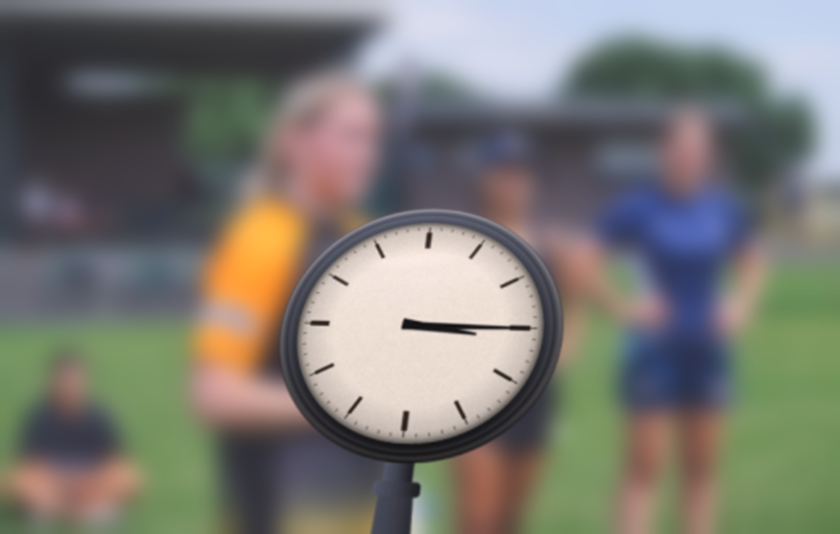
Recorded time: 3:15
